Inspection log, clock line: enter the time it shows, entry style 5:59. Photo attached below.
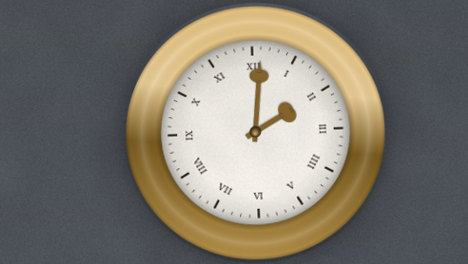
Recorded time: 2:01
